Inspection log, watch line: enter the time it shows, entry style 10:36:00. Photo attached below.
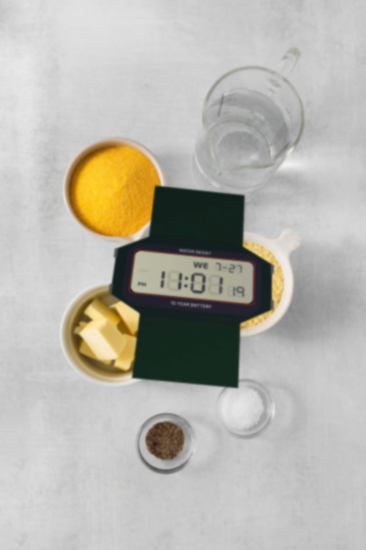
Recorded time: 11:01:19
